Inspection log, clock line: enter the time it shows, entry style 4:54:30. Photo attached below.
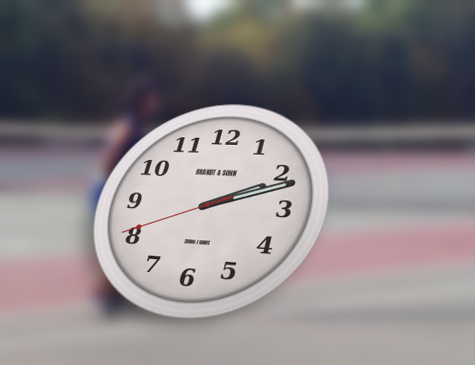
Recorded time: 2:11:41
